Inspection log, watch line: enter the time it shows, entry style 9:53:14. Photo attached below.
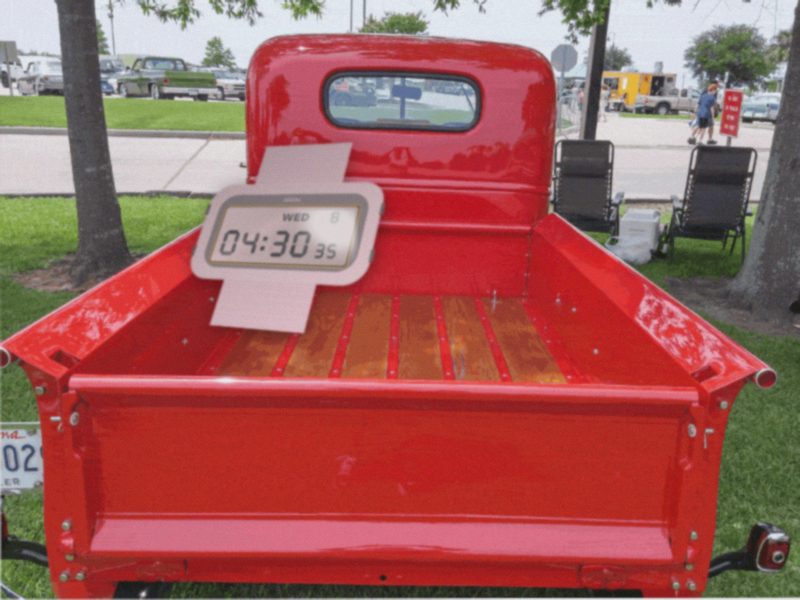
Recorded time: 4:30:35
